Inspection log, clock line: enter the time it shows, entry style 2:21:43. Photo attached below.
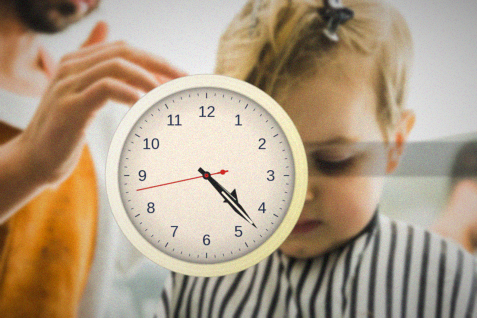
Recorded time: 4:22:43
